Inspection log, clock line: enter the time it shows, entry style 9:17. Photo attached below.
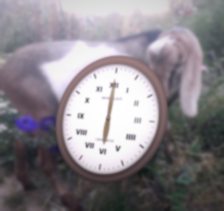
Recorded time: 6:00
